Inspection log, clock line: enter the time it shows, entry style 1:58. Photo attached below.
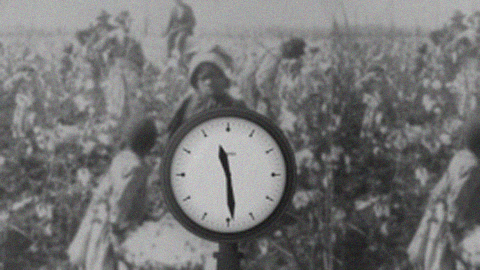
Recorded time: 11:29
